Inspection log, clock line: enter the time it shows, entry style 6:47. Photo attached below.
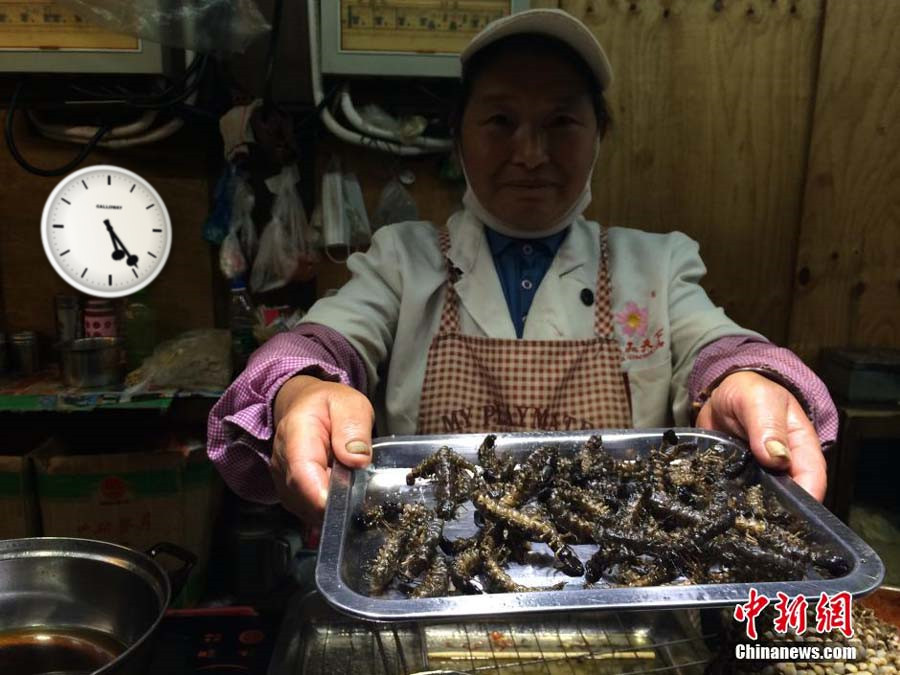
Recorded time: 5:24
